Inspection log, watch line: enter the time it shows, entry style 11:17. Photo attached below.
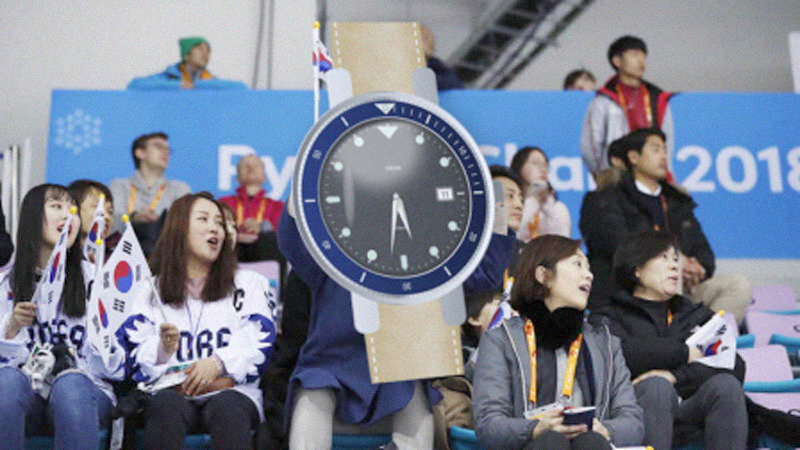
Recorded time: 5:32
